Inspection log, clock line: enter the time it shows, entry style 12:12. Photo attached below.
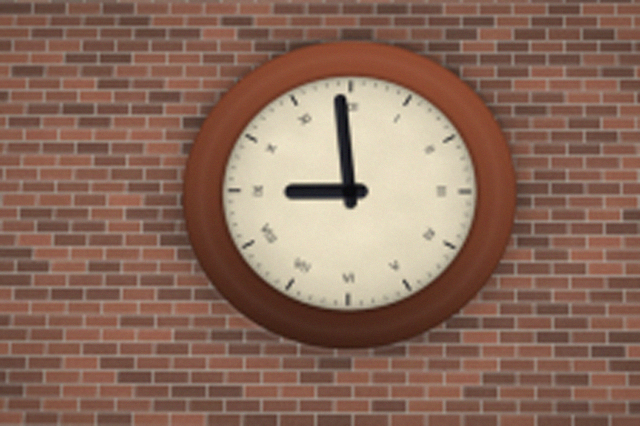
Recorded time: 8:59
